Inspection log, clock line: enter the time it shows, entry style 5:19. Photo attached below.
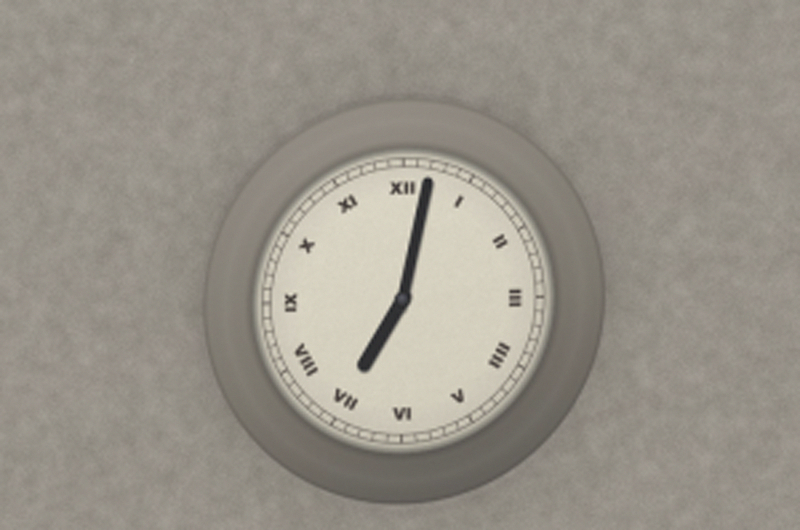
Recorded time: 7:02
